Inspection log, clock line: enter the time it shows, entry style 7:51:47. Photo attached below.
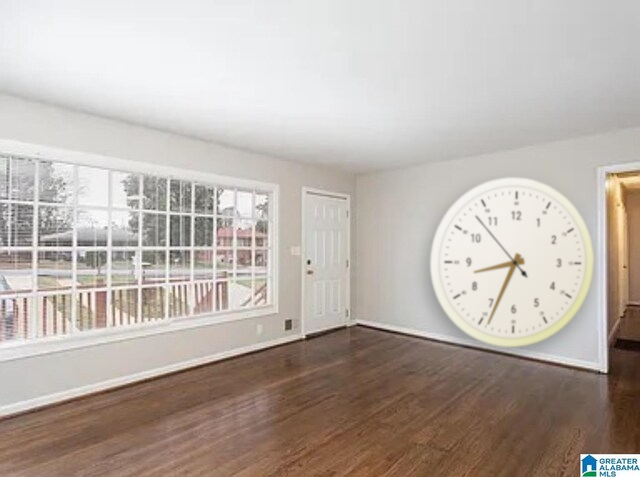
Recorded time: 8:33:53
